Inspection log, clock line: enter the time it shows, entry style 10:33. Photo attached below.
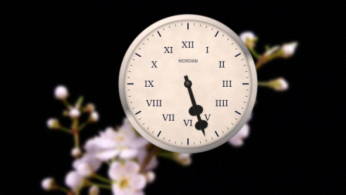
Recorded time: 5:27
